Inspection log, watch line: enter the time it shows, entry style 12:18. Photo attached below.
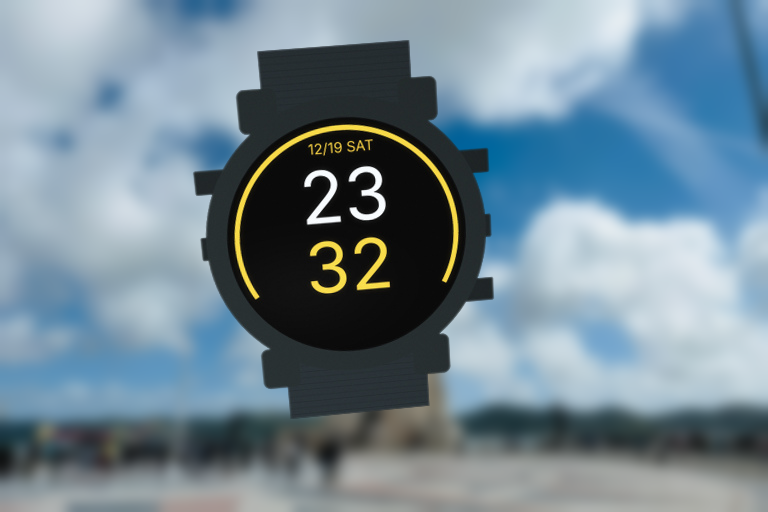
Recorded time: 23:32
